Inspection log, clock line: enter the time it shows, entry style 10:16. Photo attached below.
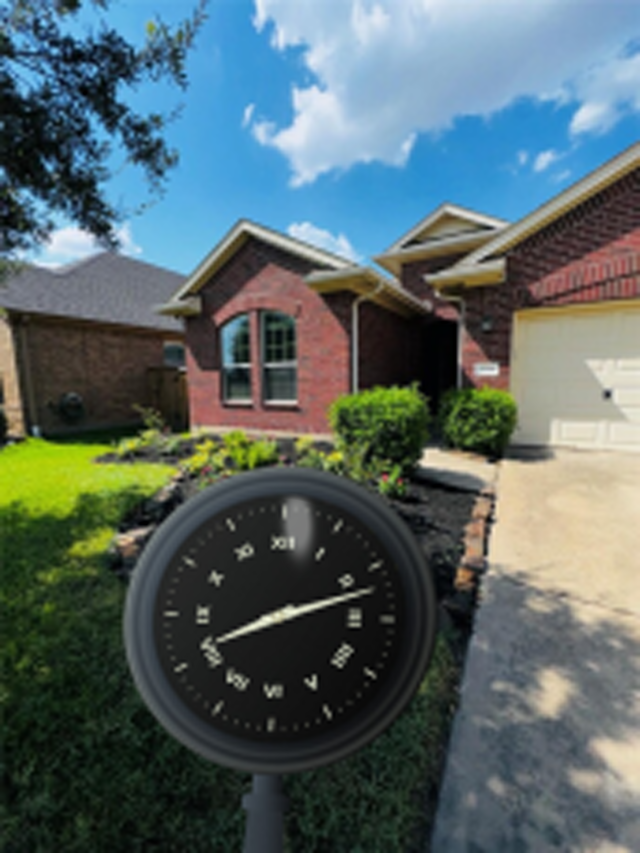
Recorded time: 8:12
